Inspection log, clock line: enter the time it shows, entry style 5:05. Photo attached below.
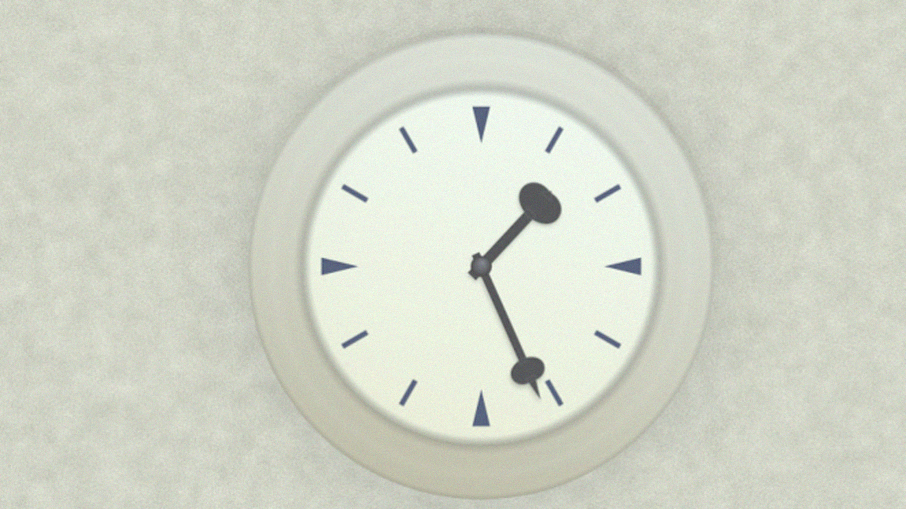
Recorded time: 1:26
